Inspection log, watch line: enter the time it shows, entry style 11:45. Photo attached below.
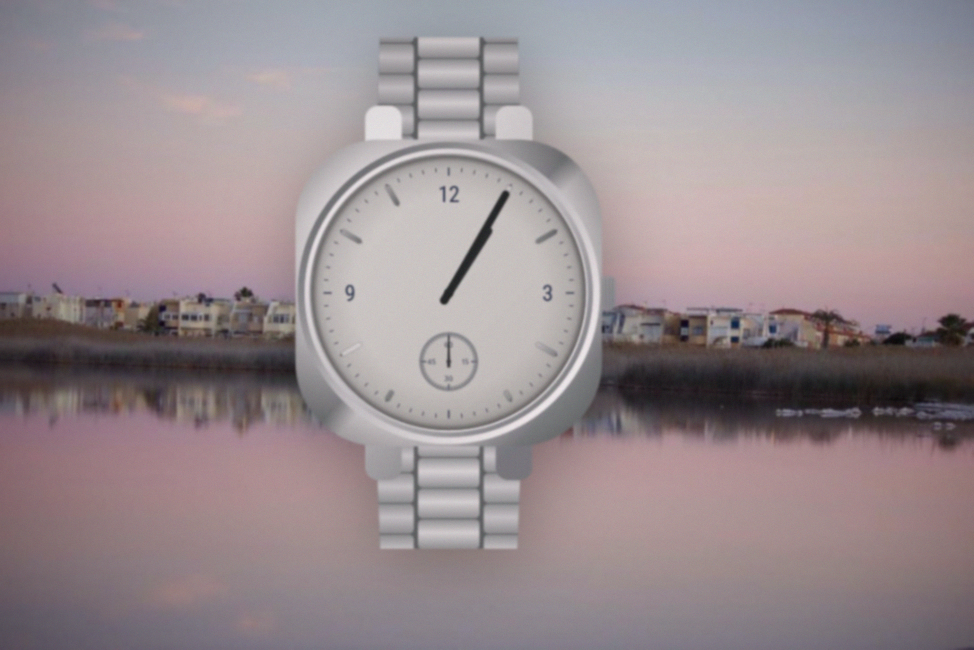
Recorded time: 1:05
